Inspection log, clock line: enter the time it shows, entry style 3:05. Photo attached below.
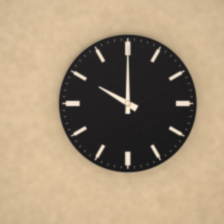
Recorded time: 10:00
